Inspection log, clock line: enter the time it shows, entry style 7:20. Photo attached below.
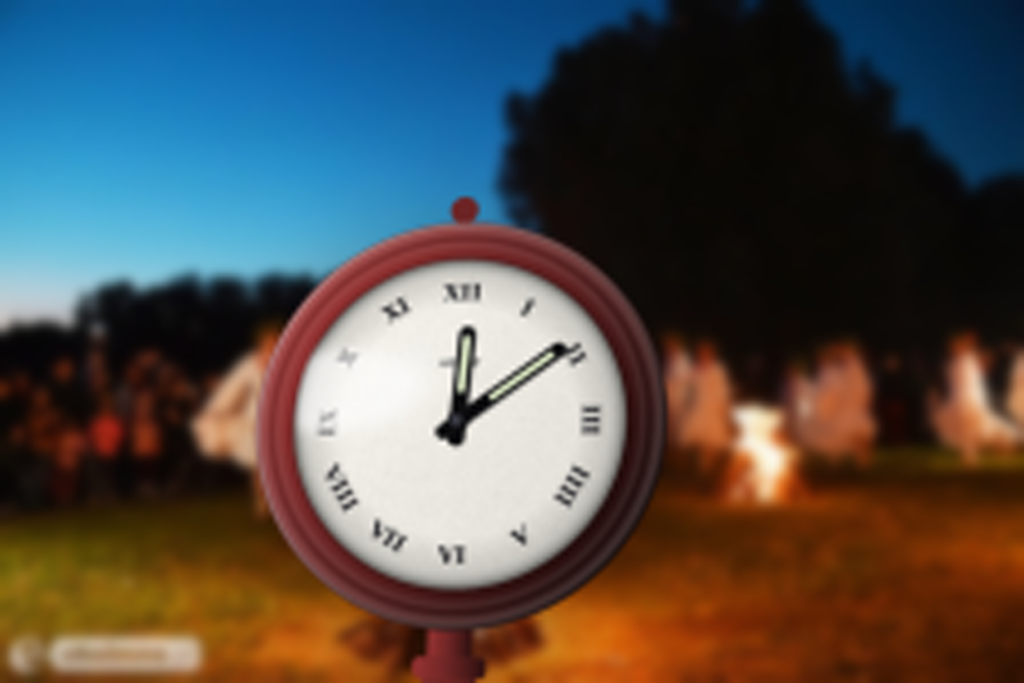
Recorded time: 12:09
